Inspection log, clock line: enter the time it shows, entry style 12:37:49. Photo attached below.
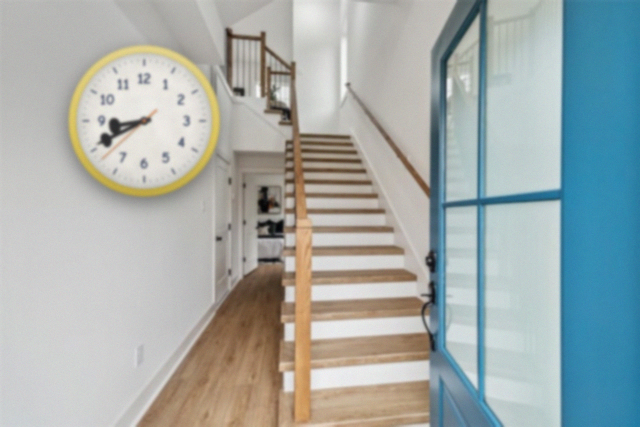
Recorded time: 8:40:38
